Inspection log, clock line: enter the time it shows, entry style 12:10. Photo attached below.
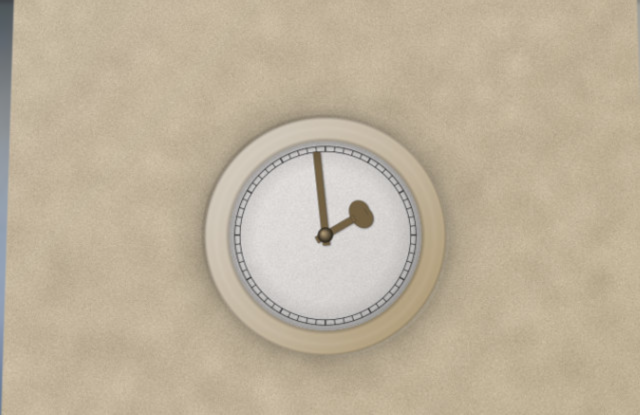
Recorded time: 1:59
